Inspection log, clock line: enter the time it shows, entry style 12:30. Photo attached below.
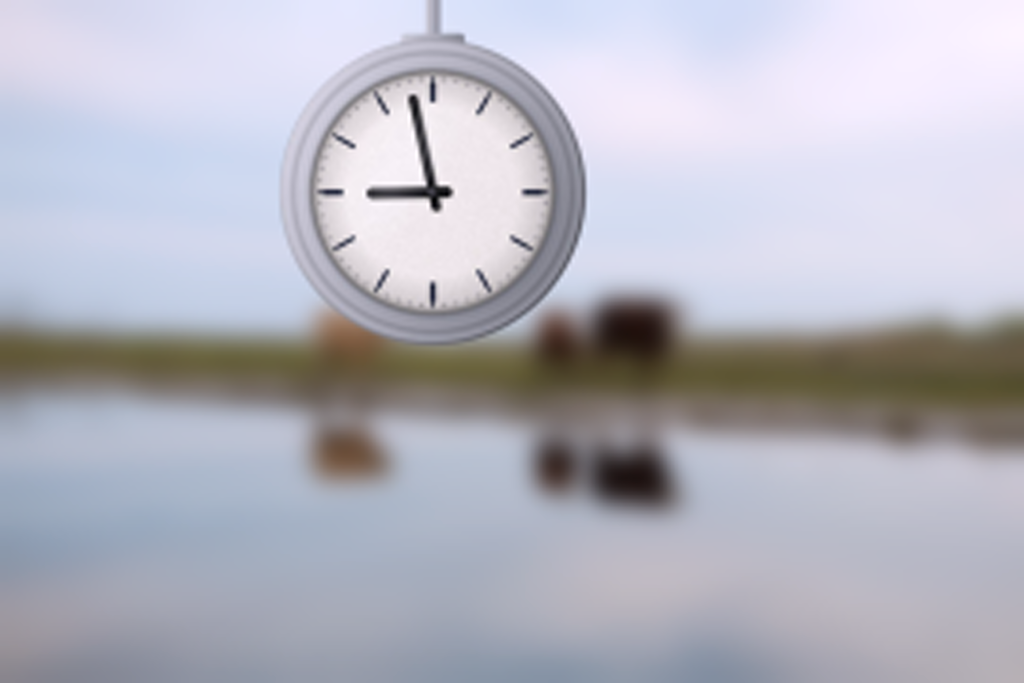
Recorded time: 8:58
